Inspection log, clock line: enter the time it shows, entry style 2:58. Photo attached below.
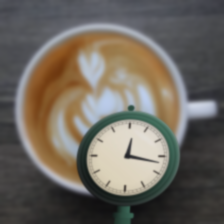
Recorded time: 12:17
